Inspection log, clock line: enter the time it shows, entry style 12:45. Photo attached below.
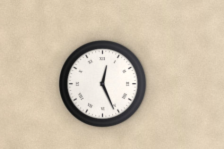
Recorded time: 12:26
